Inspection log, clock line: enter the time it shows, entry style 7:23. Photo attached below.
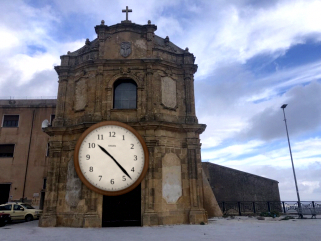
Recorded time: 10:23
